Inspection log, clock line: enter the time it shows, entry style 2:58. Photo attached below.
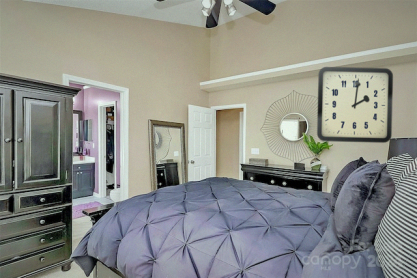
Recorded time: 2:01
